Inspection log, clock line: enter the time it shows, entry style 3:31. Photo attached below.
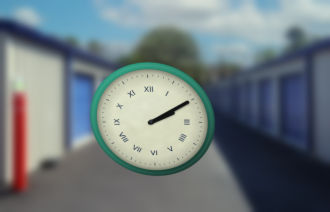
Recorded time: 2:10
